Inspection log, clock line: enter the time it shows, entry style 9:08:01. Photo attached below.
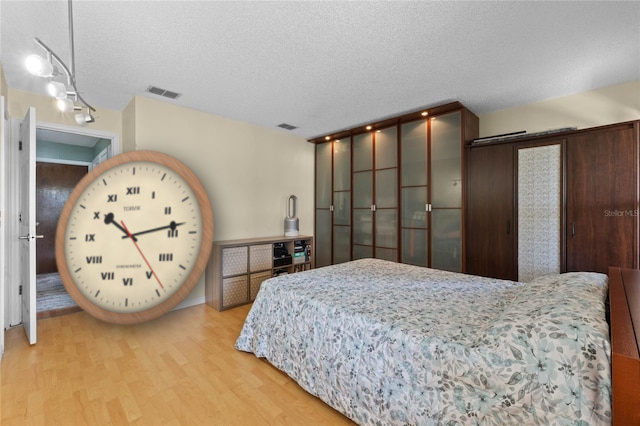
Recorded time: 10:13:24
